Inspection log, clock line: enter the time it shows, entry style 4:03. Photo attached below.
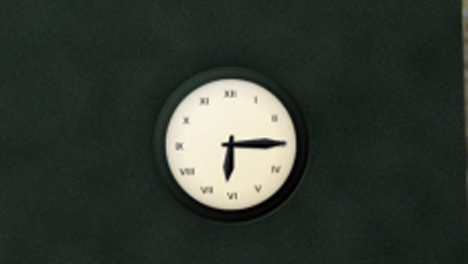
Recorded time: 6:15
